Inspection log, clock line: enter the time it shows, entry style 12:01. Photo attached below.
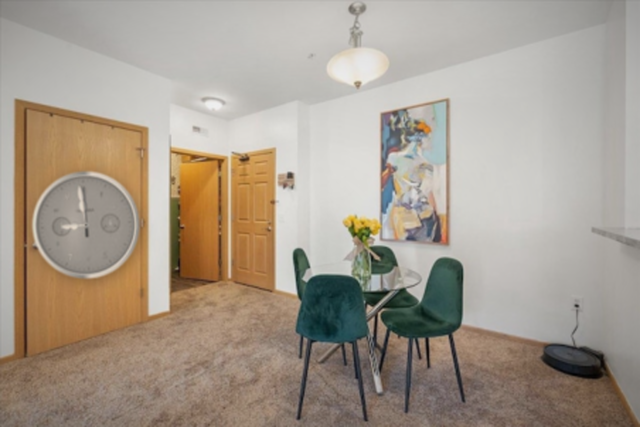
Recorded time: 8:59
